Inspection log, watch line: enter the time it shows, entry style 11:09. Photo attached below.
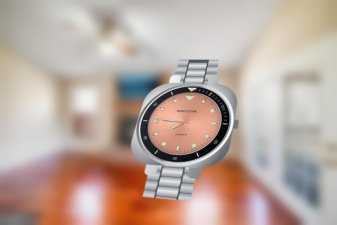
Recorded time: 7:46
